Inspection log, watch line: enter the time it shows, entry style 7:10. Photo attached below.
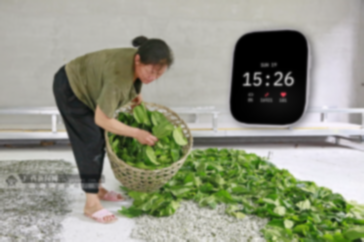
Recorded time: 15:26
